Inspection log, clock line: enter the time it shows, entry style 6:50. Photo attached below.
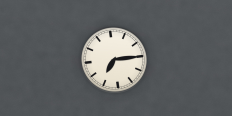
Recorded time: 7:15
